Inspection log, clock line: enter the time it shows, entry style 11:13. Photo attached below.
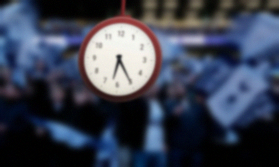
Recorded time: 6:25
